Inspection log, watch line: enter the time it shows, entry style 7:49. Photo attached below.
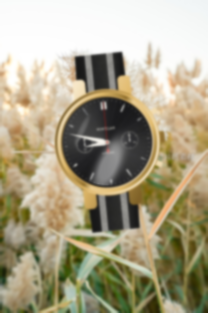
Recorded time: 8:48
